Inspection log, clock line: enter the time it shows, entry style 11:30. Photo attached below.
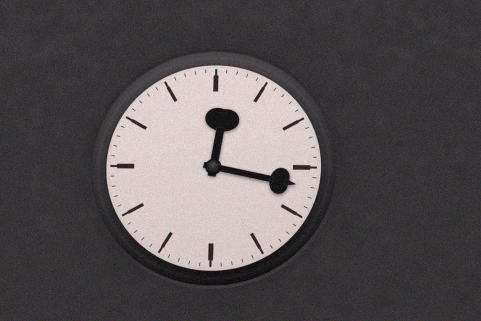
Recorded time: 12:17
